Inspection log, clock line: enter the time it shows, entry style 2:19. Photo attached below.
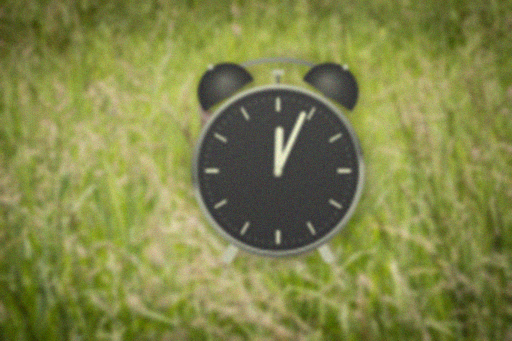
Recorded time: 12:04
